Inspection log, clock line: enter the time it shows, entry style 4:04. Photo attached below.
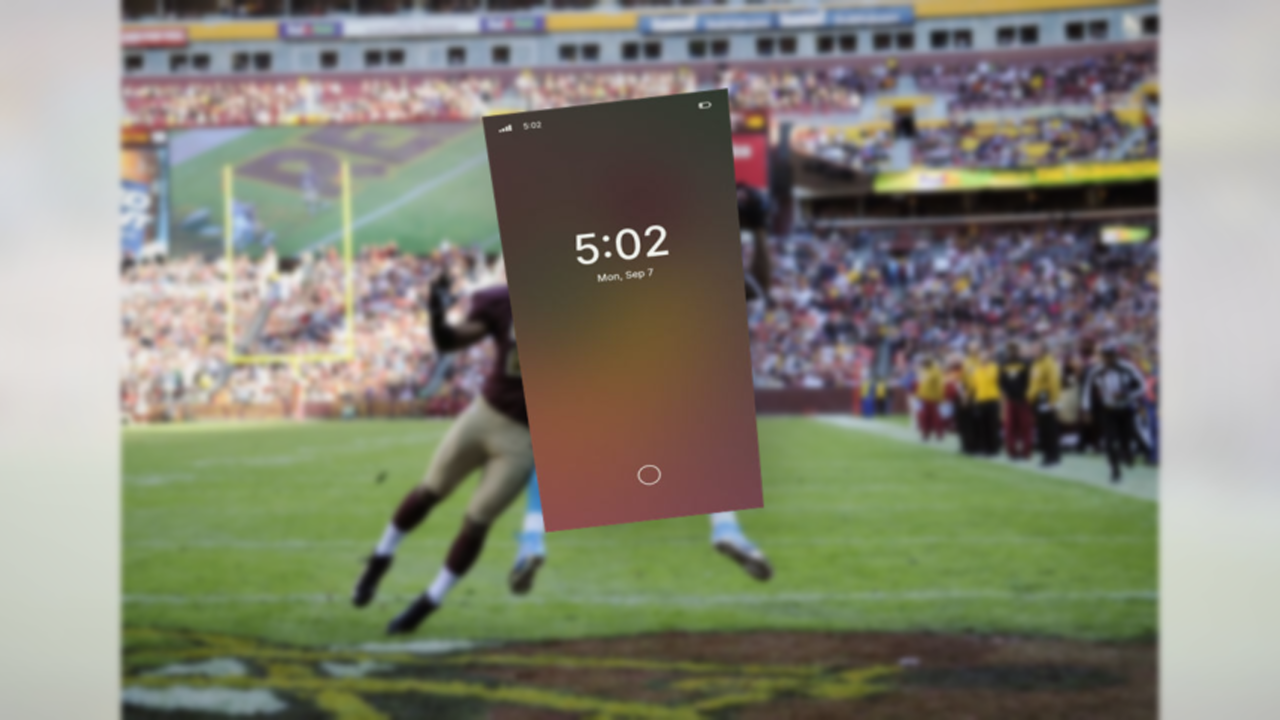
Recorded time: 5:02
